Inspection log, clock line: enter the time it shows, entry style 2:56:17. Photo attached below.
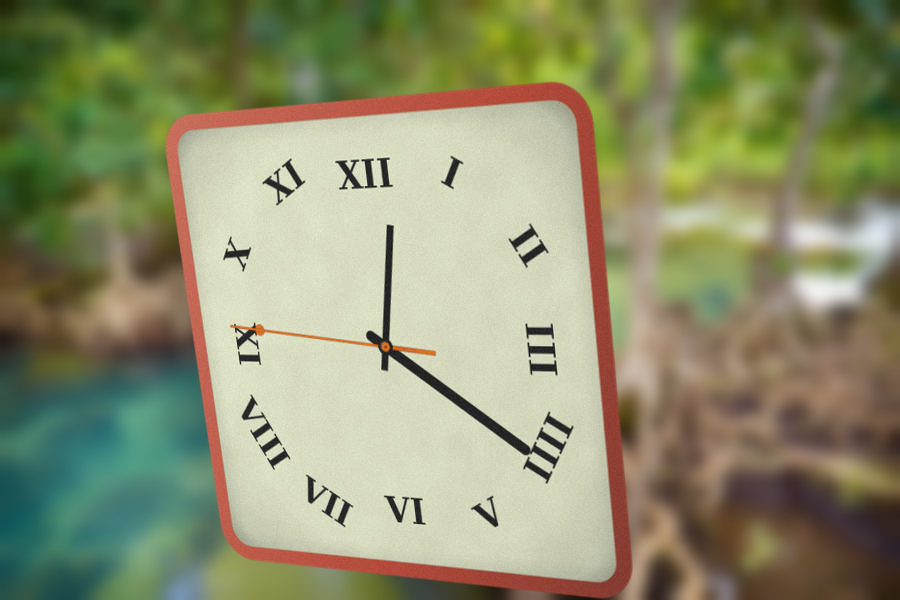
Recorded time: 12:20:46
